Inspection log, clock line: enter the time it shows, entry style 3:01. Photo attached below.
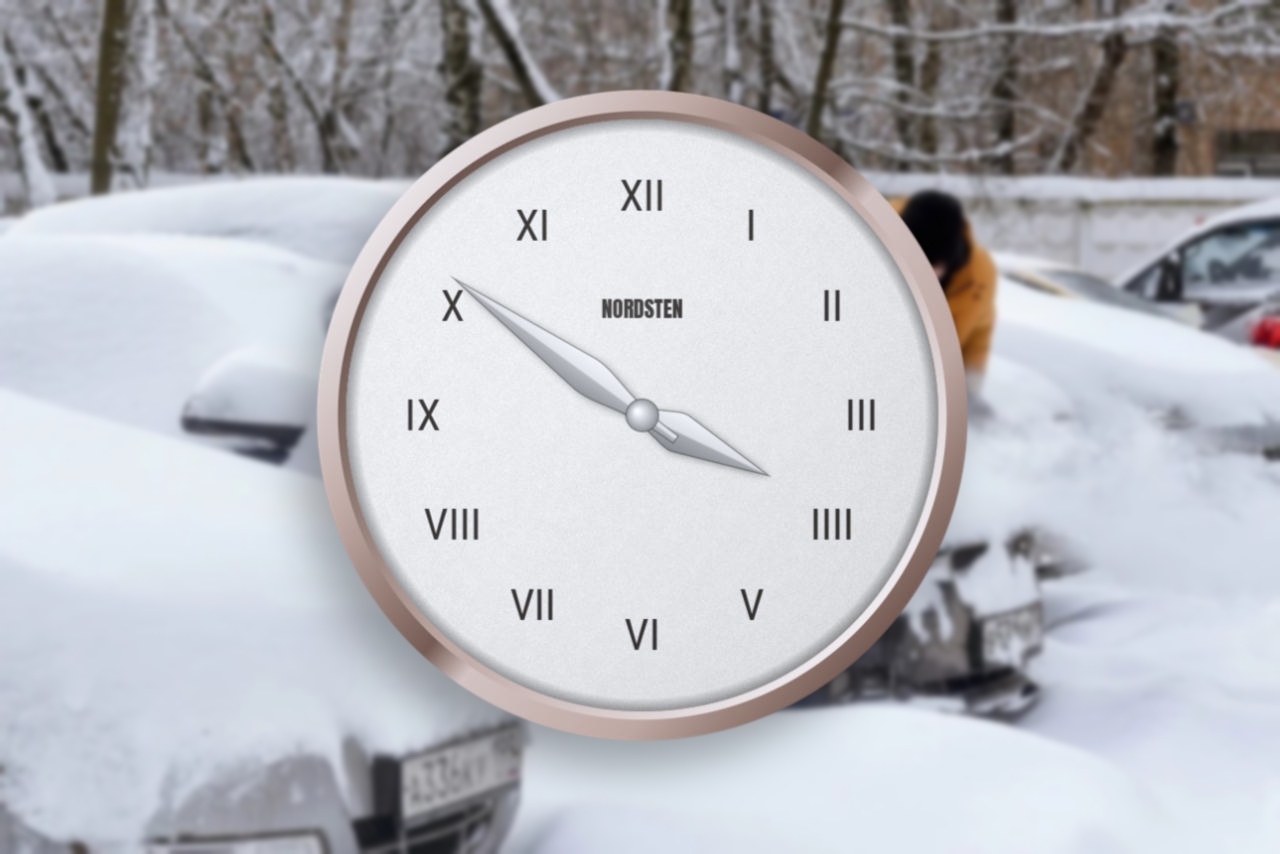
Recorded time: 3:51
